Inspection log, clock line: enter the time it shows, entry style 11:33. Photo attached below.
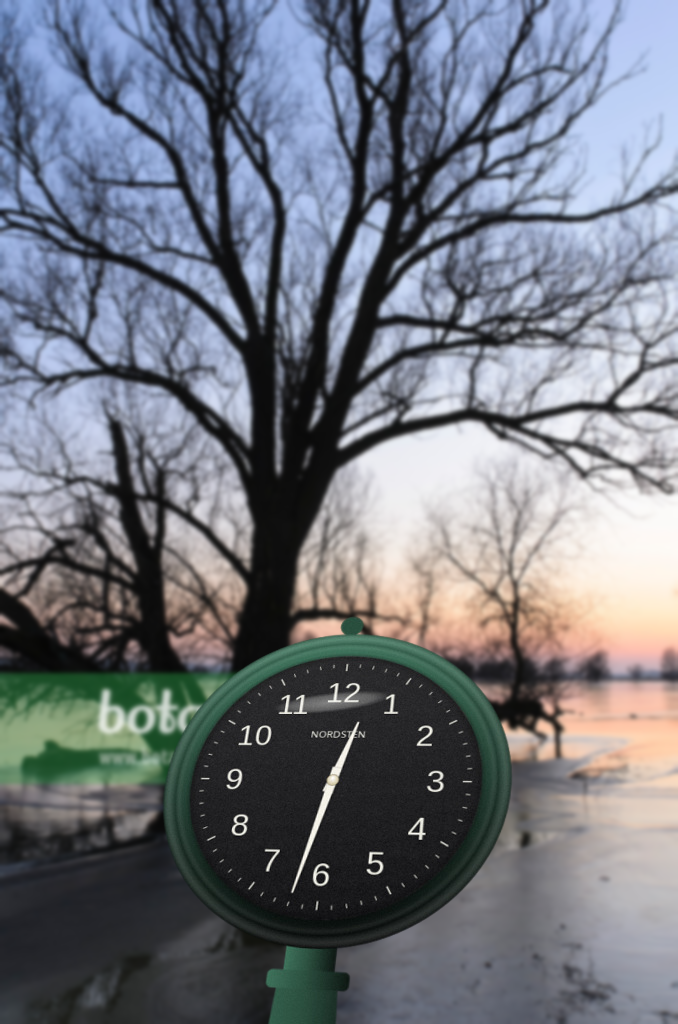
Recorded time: 12:32
